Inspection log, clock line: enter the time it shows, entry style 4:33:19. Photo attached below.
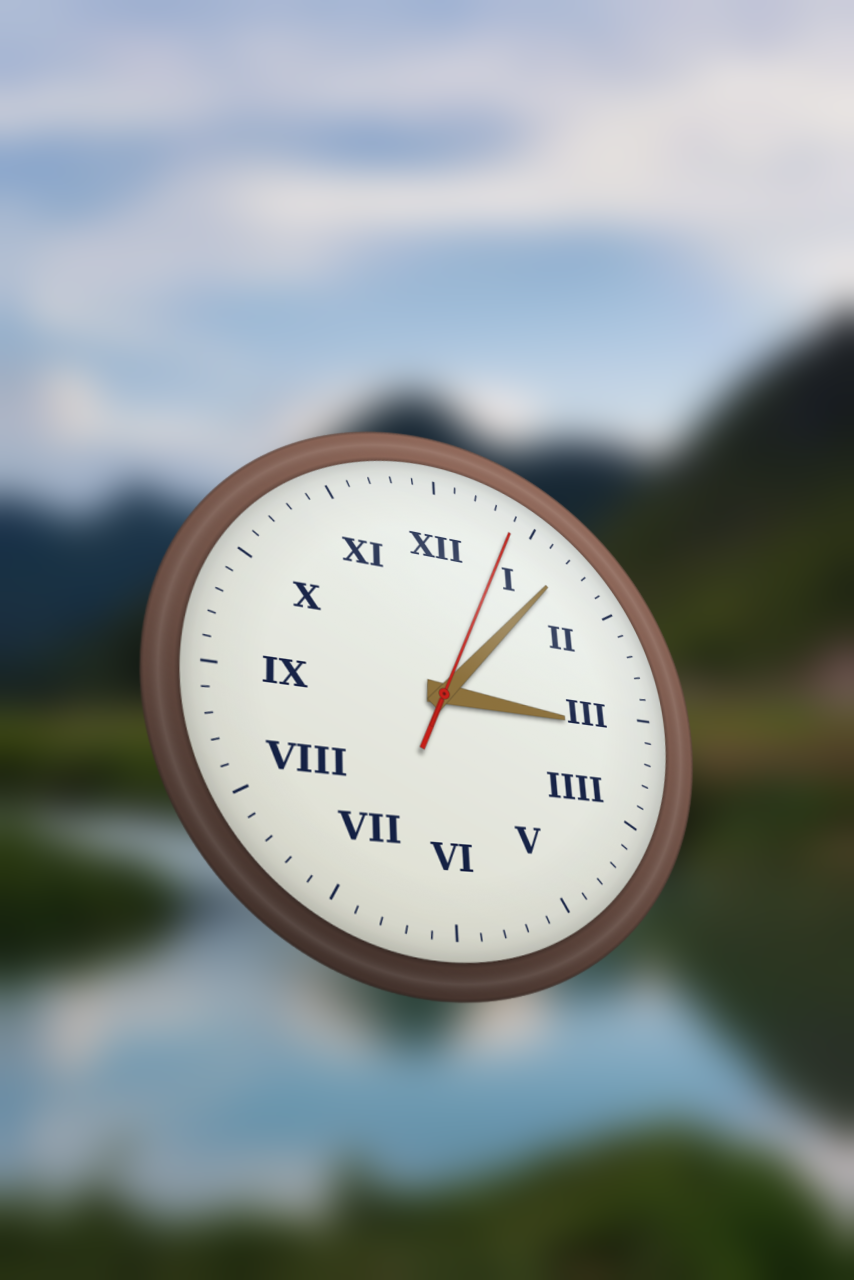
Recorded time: 3:07:04
